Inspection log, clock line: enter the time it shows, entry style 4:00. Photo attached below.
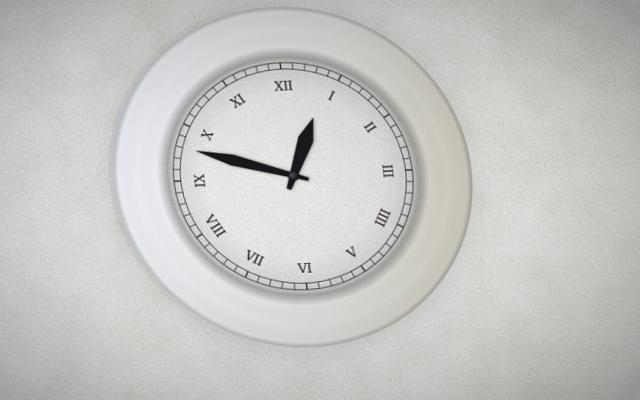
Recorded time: 12:48
